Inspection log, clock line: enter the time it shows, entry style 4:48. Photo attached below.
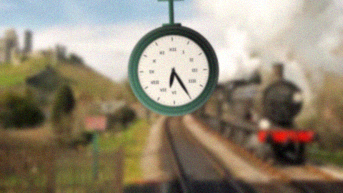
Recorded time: 6:25
